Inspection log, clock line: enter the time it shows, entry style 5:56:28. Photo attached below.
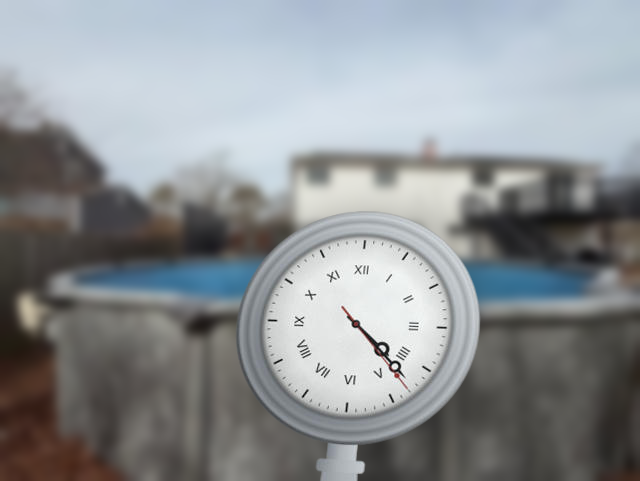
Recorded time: 4:22:23
